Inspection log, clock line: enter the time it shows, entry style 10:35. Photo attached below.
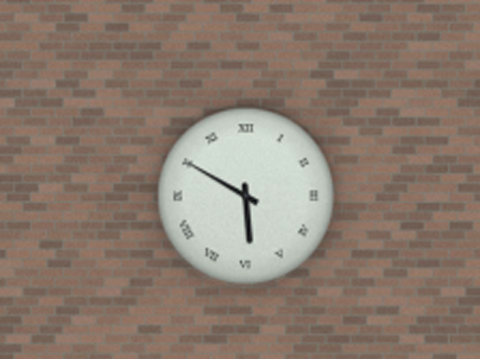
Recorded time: 5:50
